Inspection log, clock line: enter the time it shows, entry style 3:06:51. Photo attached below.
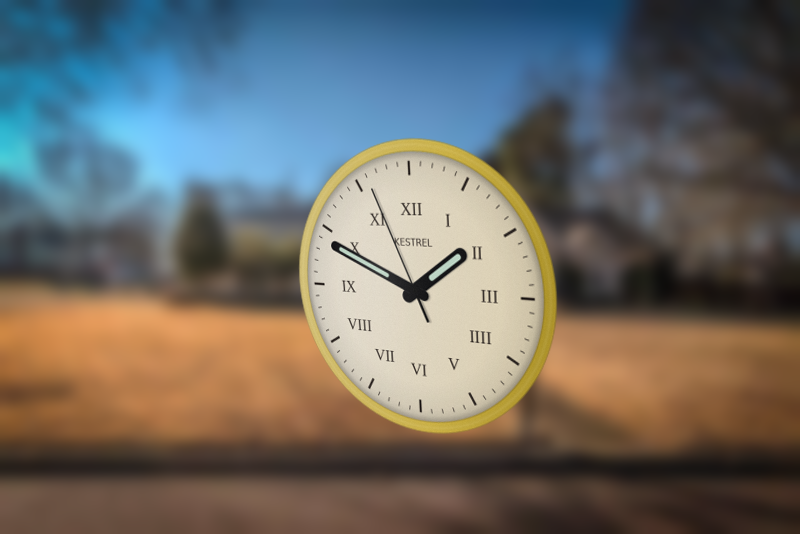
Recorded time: 1:48:56
